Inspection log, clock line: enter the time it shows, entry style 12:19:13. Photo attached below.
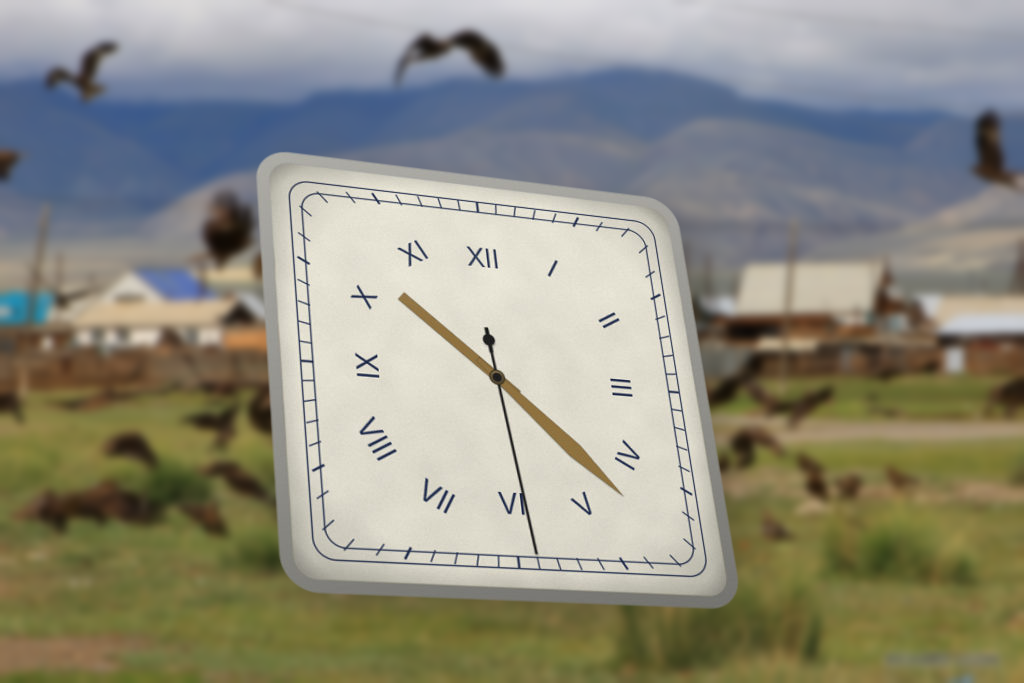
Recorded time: 10:22:29
